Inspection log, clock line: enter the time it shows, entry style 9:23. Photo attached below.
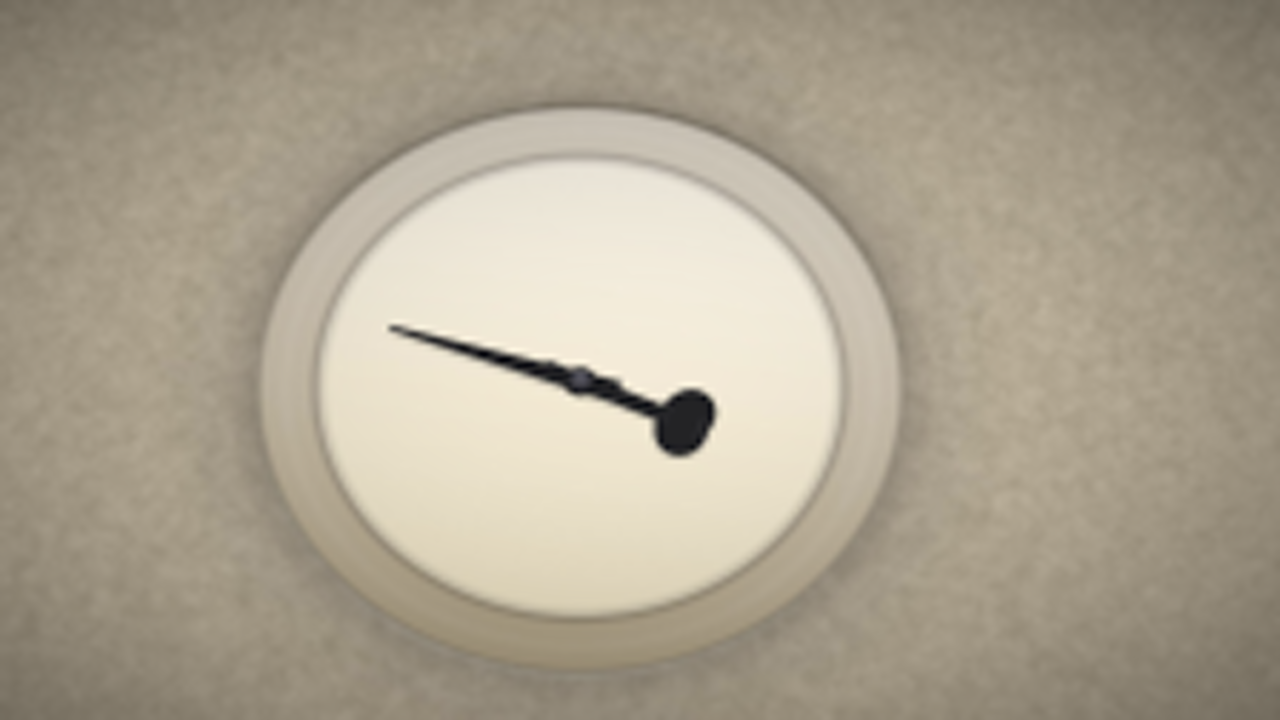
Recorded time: 3:48
